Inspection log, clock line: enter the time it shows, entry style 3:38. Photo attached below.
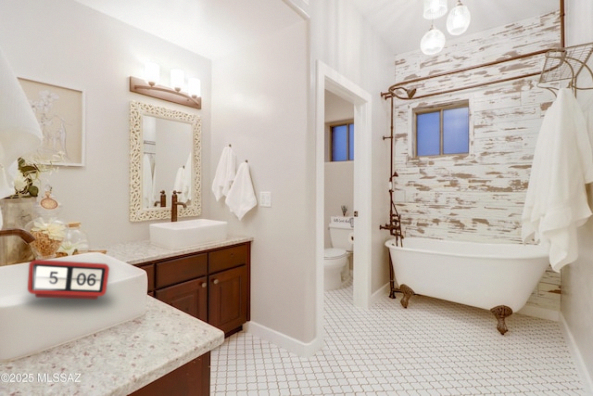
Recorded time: 5:06
